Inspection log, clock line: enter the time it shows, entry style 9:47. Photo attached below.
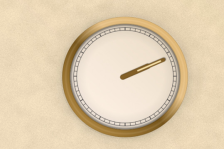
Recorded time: 2:11
